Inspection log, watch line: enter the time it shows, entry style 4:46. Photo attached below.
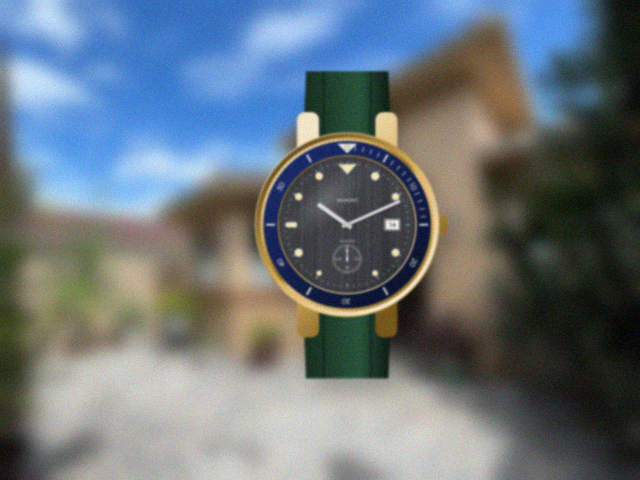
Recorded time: 10:11
